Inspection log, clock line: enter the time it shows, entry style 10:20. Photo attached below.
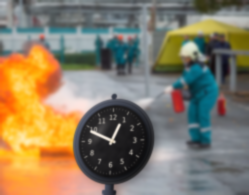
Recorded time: 12:49
